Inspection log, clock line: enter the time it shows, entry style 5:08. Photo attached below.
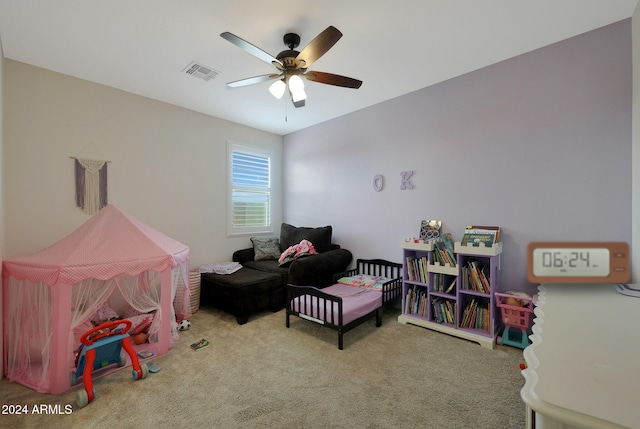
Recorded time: 6:24
